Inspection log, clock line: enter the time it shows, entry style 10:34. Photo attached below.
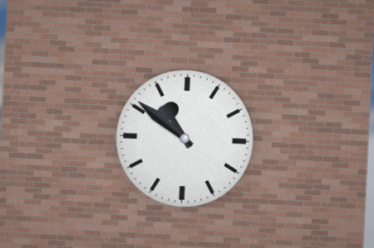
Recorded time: 10:51
